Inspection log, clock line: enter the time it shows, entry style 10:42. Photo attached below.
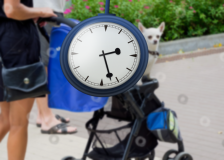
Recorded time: 2:27
